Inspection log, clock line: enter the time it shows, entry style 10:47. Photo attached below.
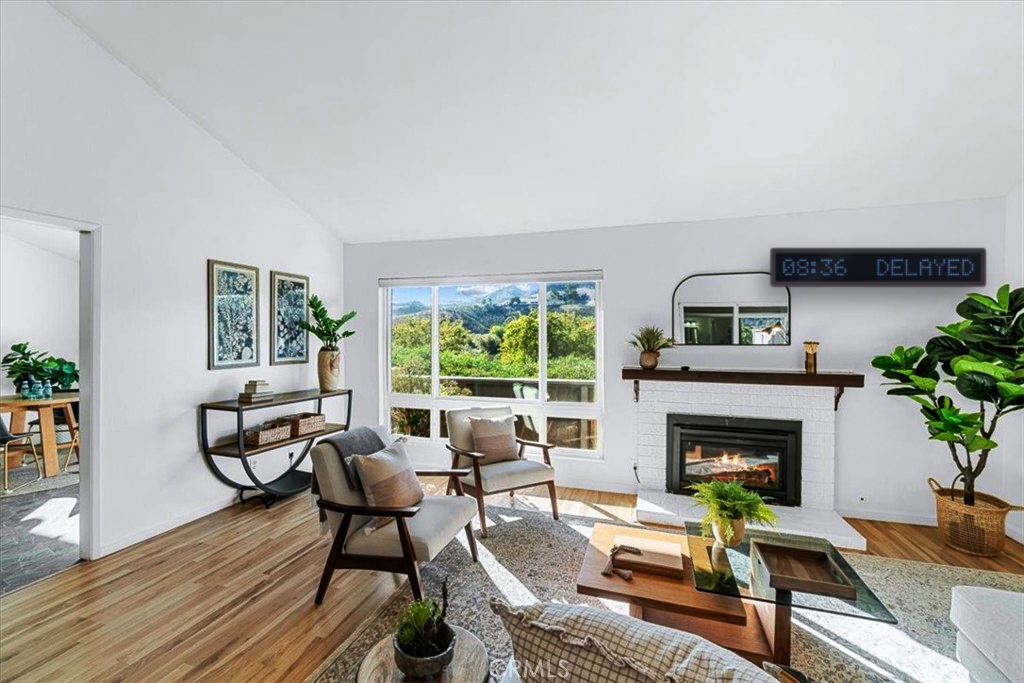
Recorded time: 8:36
